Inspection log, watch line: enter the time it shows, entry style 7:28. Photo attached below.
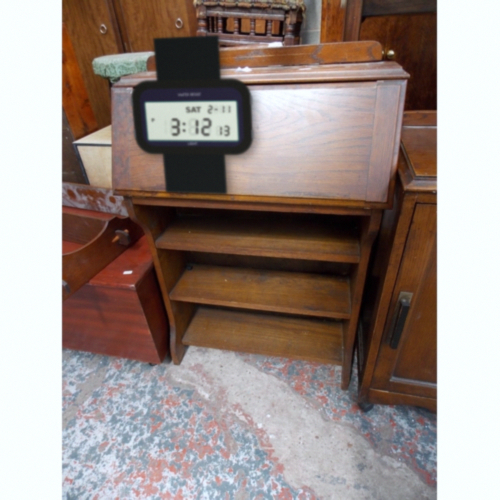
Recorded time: 3:12
